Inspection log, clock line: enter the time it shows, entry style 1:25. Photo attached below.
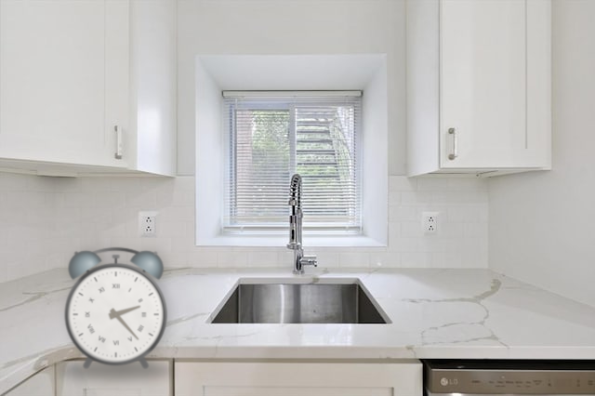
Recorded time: 2:23
